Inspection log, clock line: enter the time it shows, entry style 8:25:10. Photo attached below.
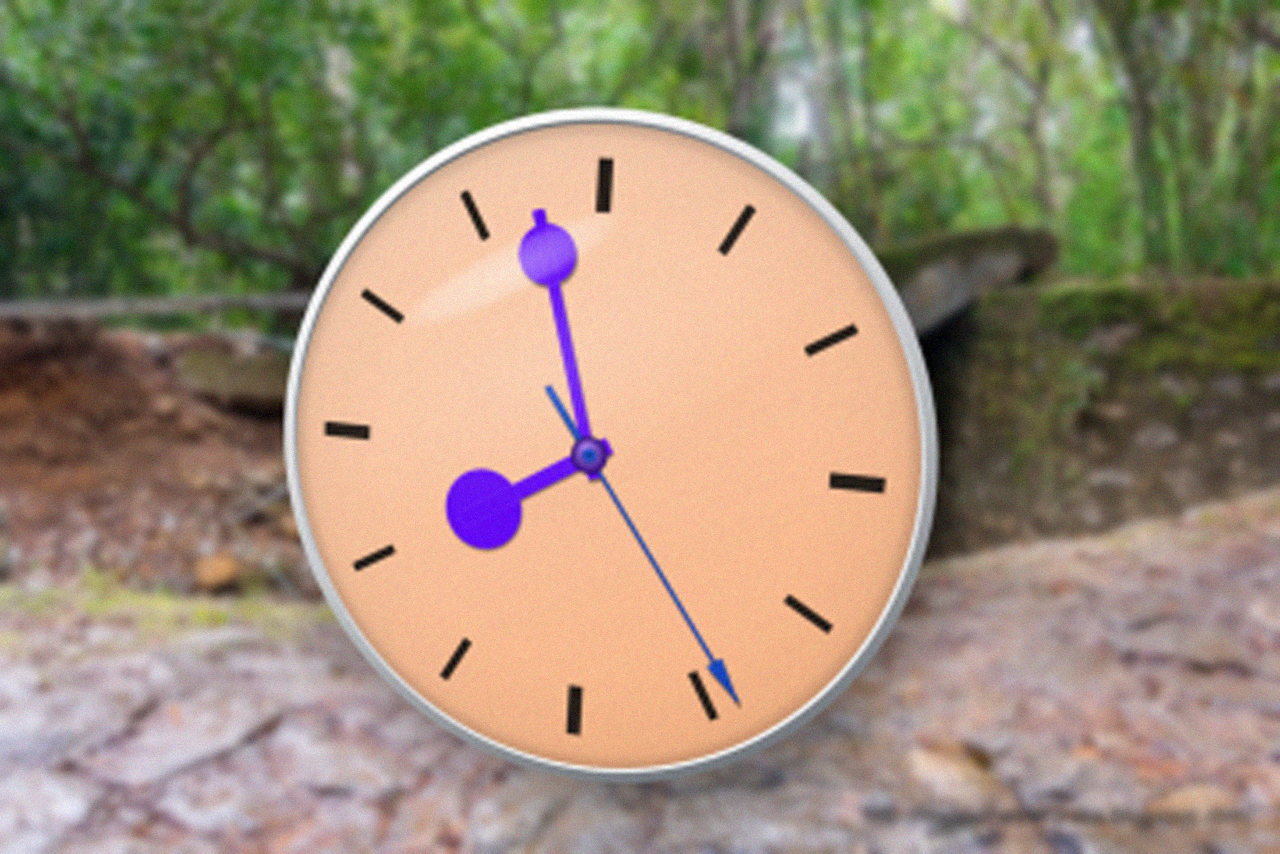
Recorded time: 7:57:24
